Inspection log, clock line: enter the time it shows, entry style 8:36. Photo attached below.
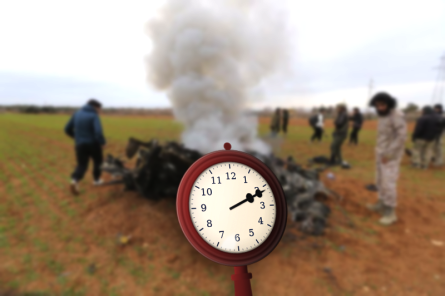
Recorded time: 2:11
